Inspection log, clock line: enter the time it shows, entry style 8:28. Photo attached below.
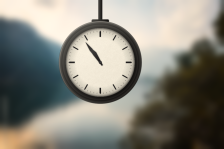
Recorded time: 10:54
